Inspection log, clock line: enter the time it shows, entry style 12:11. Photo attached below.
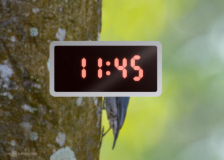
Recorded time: 11:45
